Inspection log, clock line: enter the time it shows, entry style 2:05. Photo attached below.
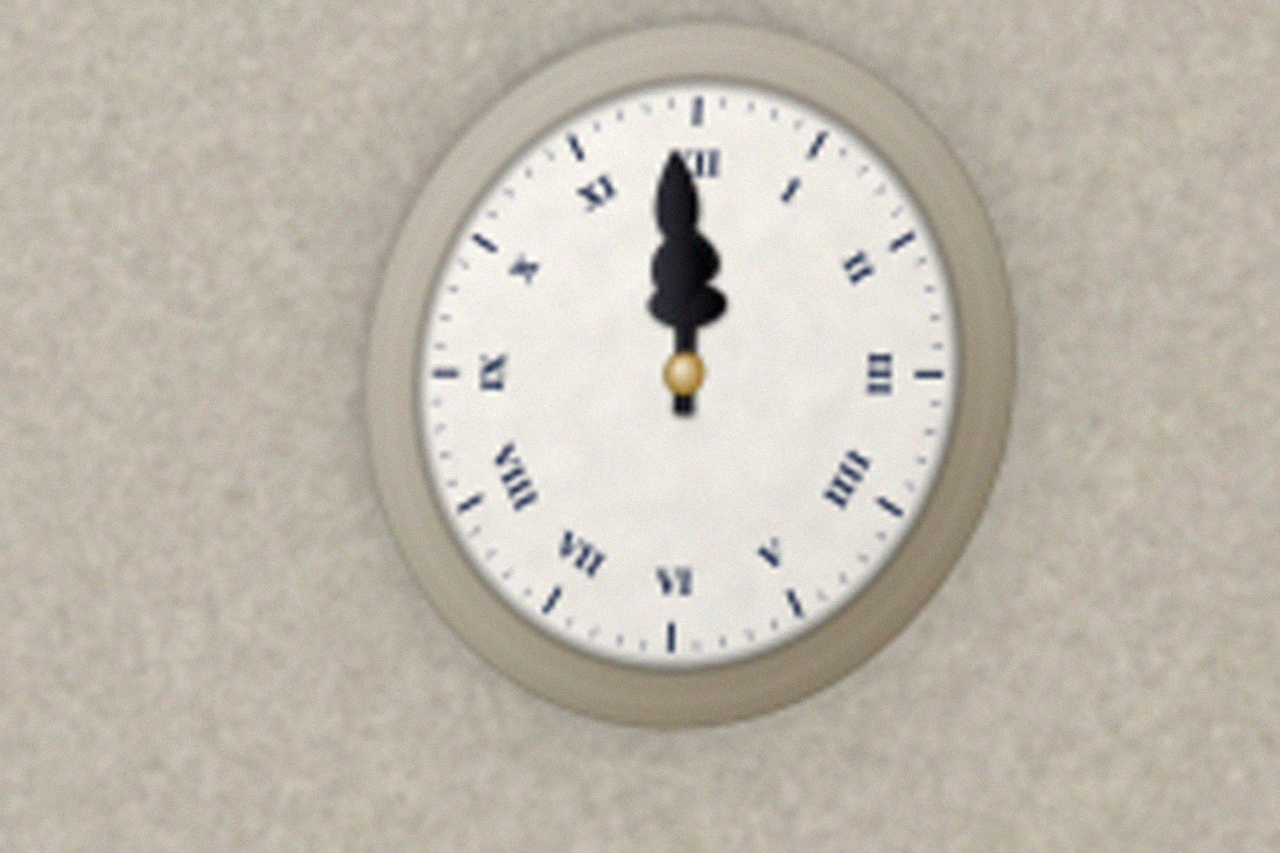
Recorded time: 11:59
